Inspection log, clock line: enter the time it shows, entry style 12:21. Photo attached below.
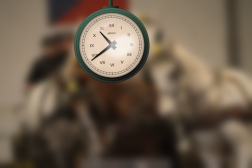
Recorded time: 10:39
